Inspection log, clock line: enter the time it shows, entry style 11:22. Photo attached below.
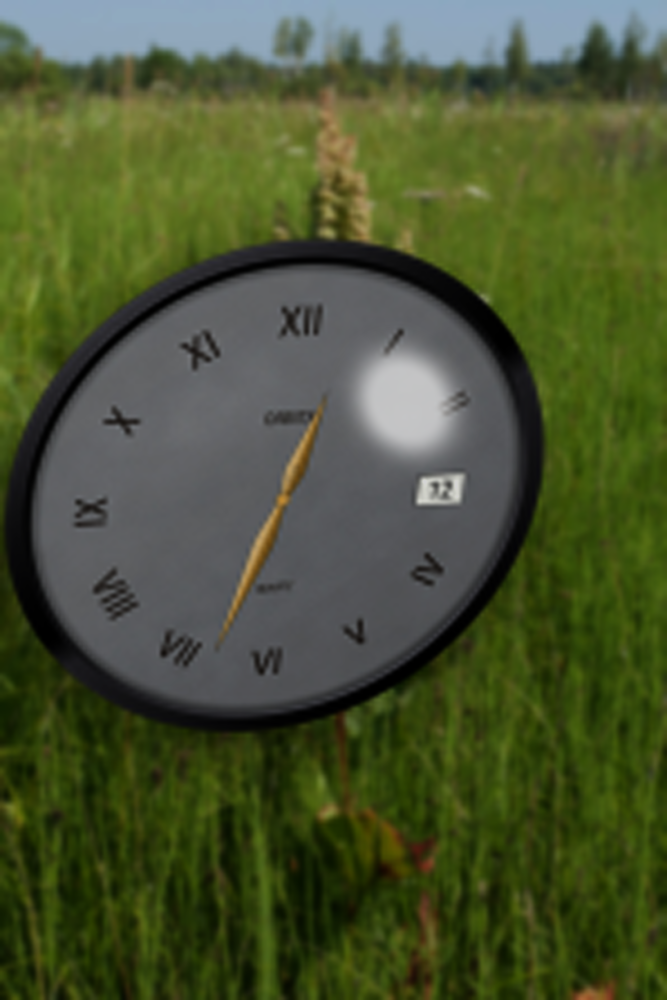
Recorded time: 12:33
